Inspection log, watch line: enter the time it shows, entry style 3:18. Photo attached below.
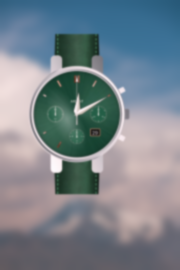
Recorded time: 12:10
